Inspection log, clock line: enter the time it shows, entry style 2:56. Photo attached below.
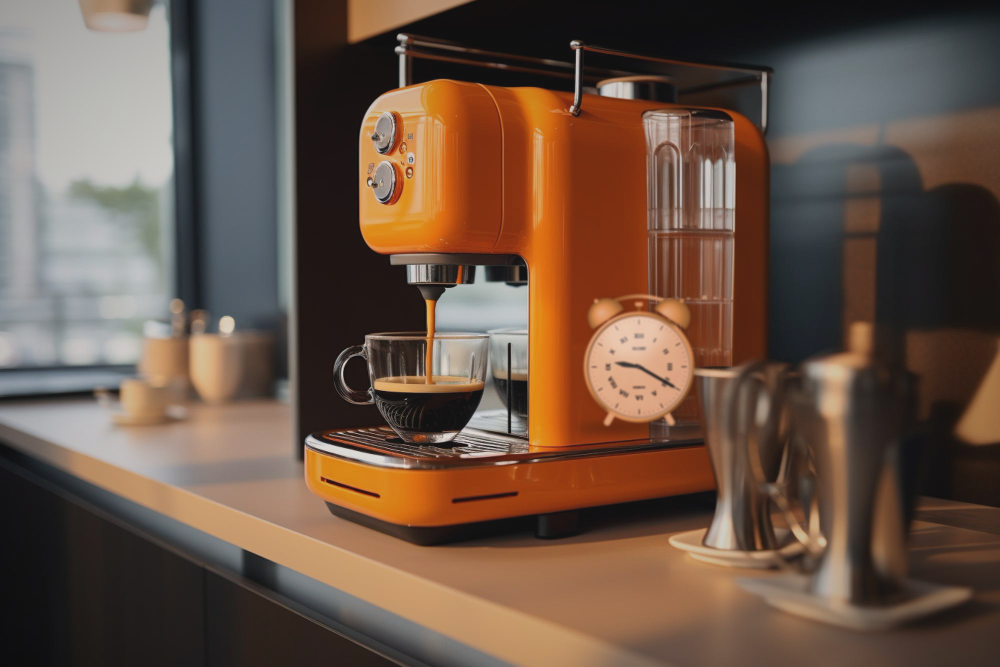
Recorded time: 9:20
